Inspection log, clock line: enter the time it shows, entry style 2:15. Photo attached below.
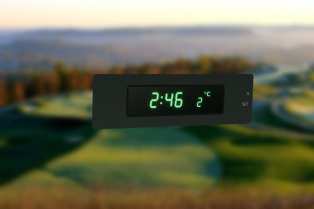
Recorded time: 2:46
